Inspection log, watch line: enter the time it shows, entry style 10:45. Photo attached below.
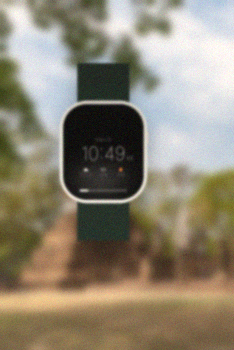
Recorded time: 10:49
